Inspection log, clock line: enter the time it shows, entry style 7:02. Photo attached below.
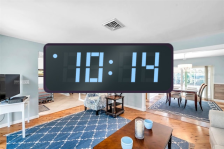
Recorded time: 10:14
